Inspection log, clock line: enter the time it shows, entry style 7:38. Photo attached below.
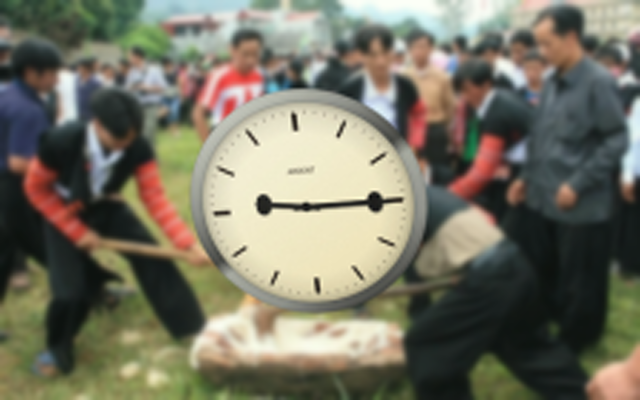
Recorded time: 9:15
